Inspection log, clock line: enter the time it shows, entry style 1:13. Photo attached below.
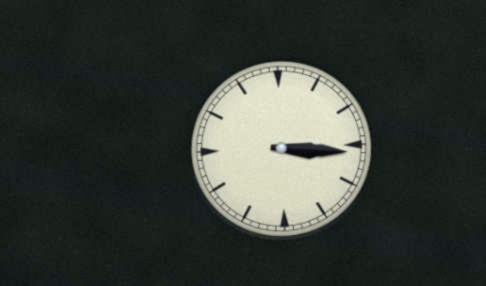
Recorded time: 3:16
